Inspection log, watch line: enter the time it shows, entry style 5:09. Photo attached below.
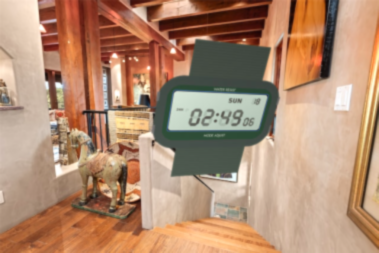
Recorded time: 2:49
